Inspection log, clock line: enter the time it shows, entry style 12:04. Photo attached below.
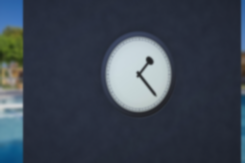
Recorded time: 1:23
